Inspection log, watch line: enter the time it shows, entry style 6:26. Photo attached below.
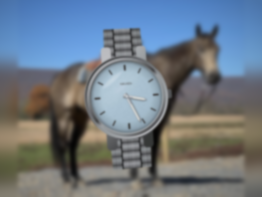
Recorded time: 3:26
